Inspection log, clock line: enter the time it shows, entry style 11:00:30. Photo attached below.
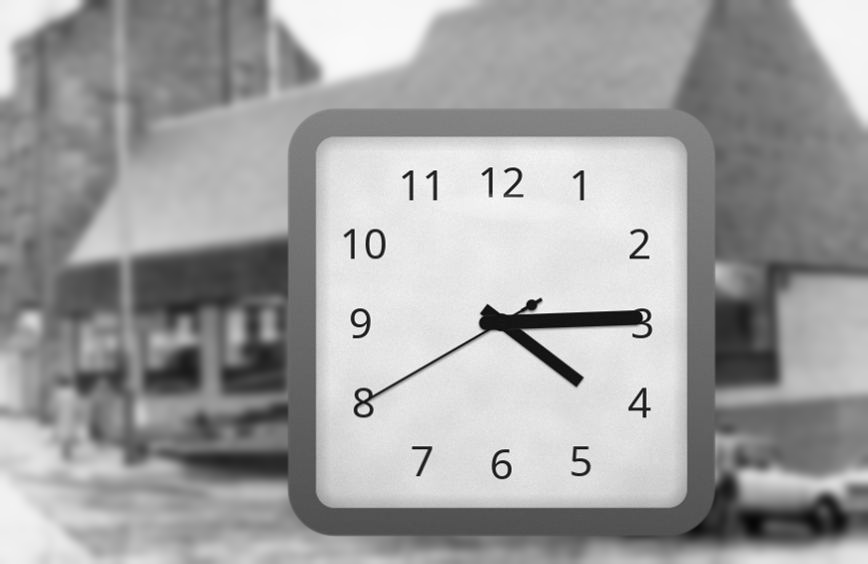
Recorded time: 4:14:40
